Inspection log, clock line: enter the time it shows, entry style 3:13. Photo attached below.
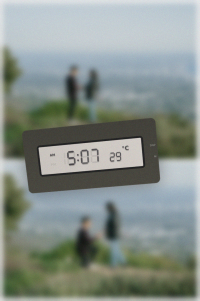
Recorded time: 5:07
